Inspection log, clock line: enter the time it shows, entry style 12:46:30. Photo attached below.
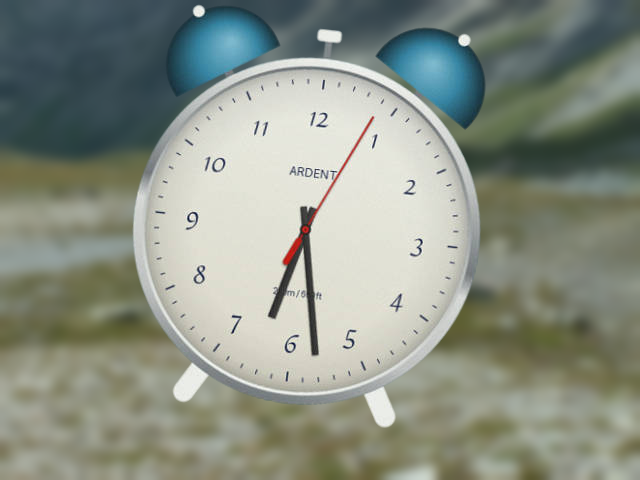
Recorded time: 6:28:04
